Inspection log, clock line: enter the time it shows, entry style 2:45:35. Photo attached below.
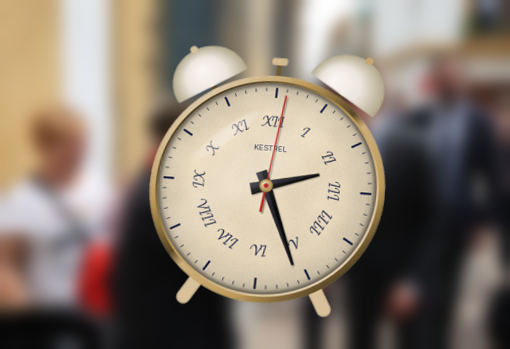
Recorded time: 2:26:01
